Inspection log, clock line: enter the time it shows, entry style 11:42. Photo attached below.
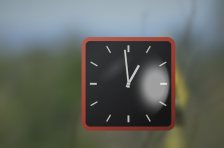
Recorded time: 12:59
